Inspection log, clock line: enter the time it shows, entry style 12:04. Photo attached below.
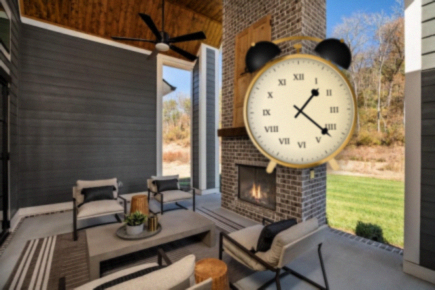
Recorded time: 1:22
